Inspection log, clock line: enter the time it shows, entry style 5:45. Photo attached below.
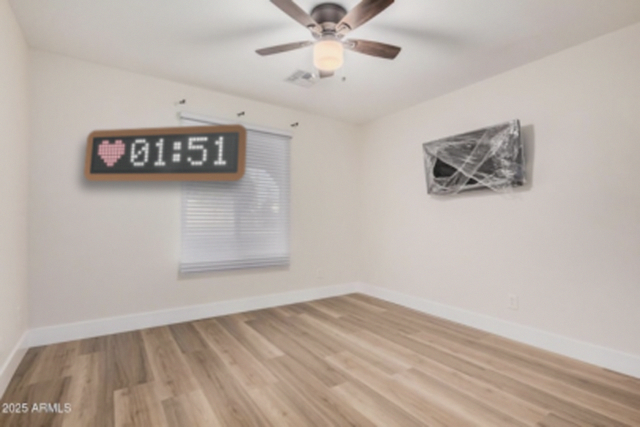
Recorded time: 1:51
